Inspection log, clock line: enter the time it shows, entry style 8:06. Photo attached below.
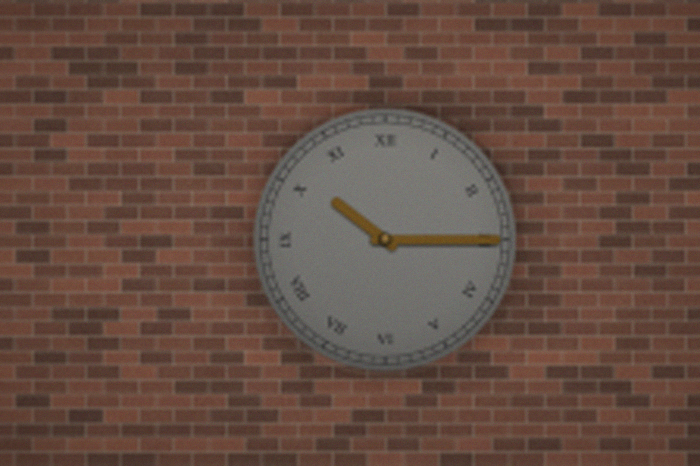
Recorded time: 10:15
